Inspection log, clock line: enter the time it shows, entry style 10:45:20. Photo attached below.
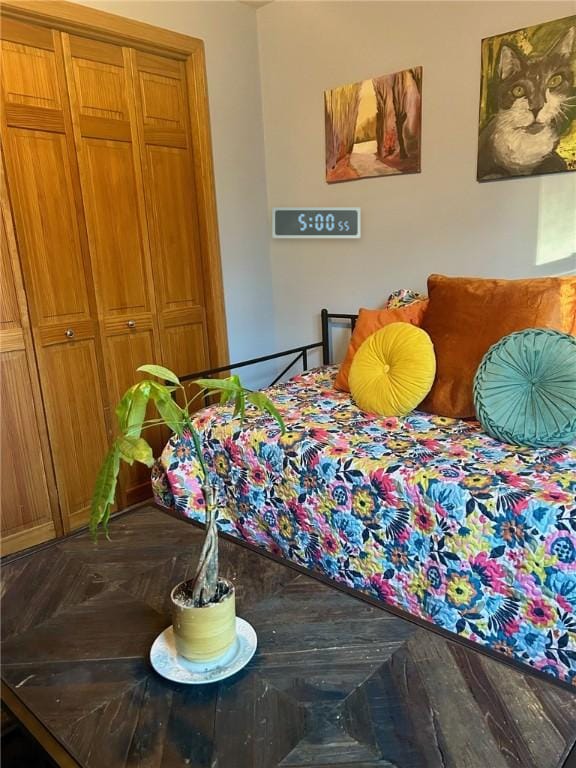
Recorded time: 5:00:55
